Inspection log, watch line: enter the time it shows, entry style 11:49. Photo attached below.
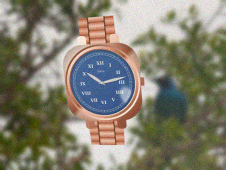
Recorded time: 10:13
